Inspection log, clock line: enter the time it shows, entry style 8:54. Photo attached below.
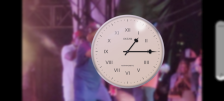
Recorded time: 1:15
